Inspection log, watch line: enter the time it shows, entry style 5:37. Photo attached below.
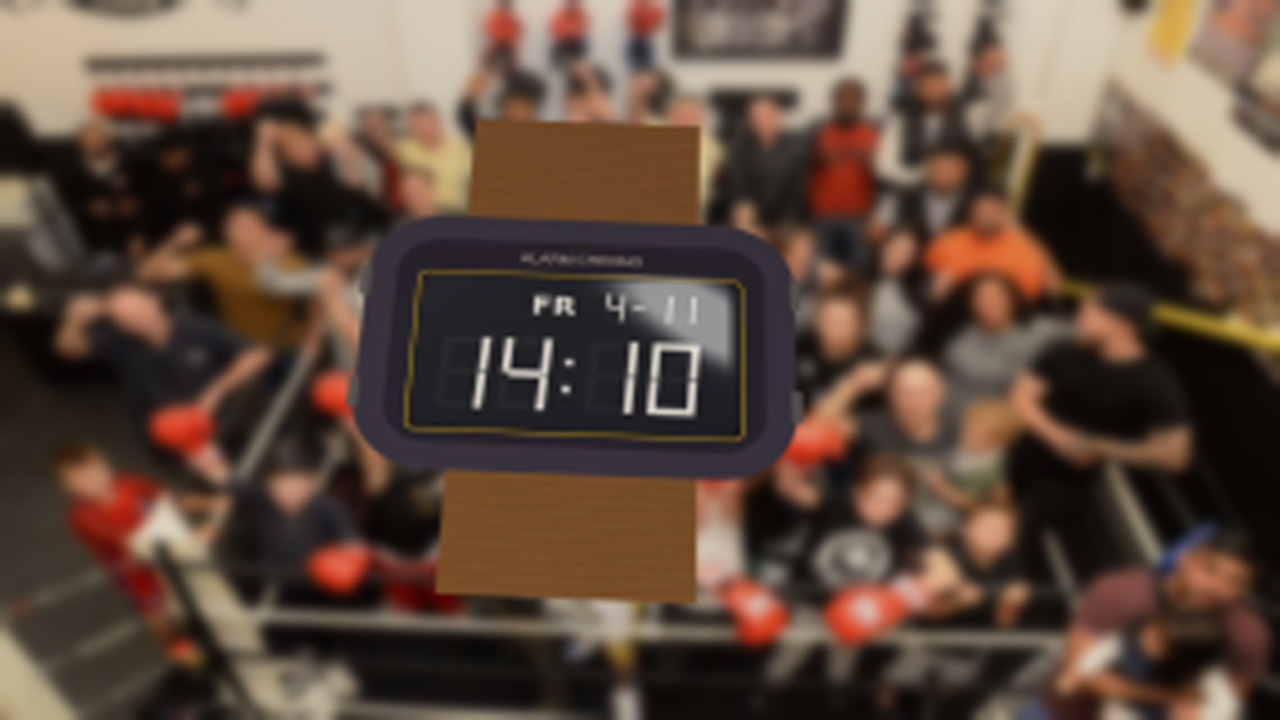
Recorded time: 14:10
